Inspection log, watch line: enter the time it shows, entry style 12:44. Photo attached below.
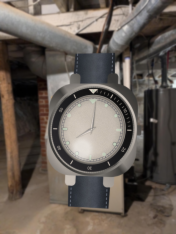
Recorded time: 8:01
